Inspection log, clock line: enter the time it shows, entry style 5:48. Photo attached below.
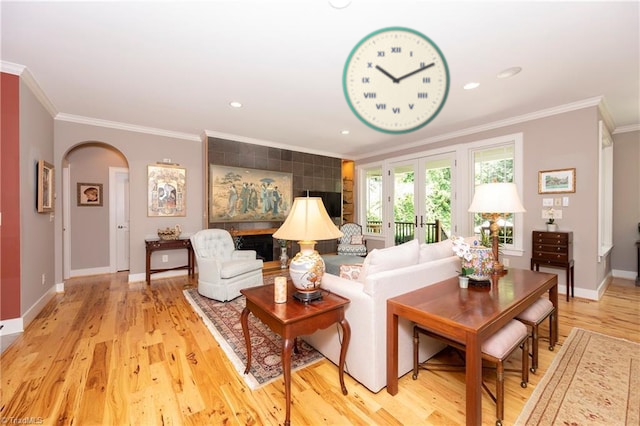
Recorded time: 10:11
